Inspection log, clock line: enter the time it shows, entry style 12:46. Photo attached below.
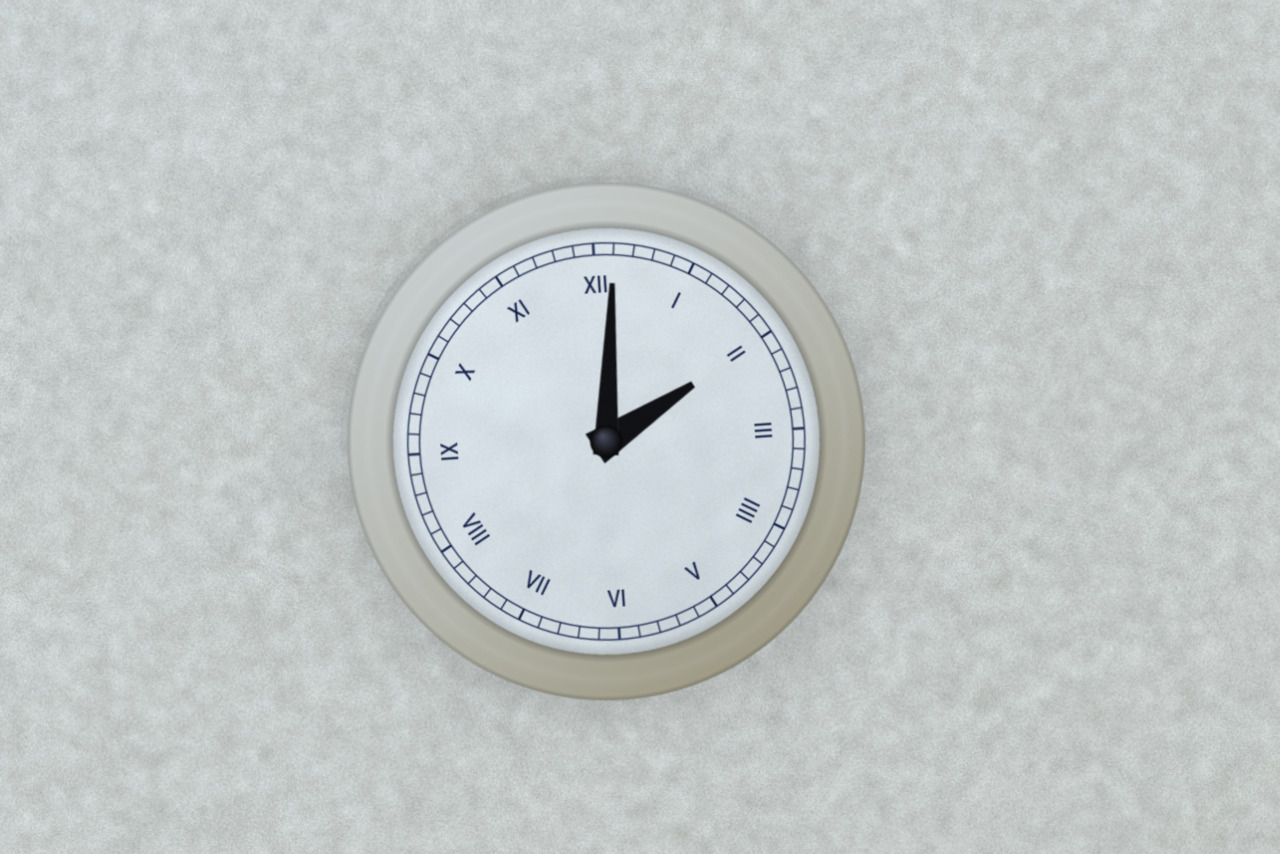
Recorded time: 2:01
